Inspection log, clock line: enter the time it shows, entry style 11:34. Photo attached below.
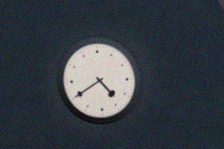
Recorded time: 4:40
